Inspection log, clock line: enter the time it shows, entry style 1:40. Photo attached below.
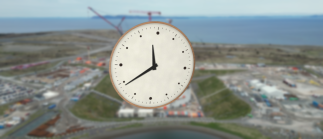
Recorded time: 11:39
